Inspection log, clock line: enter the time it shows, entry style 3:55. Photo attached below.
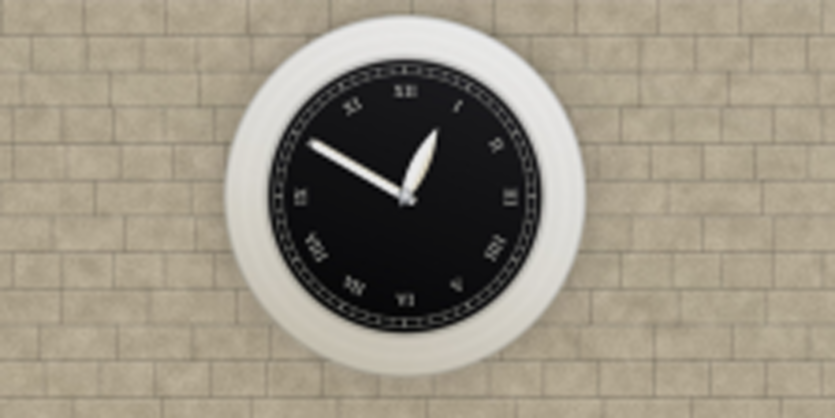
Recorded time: 12:50
